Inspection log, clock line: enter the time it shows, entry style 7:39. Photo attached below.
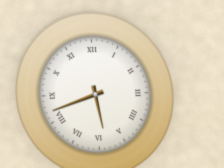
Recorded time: 5:42
